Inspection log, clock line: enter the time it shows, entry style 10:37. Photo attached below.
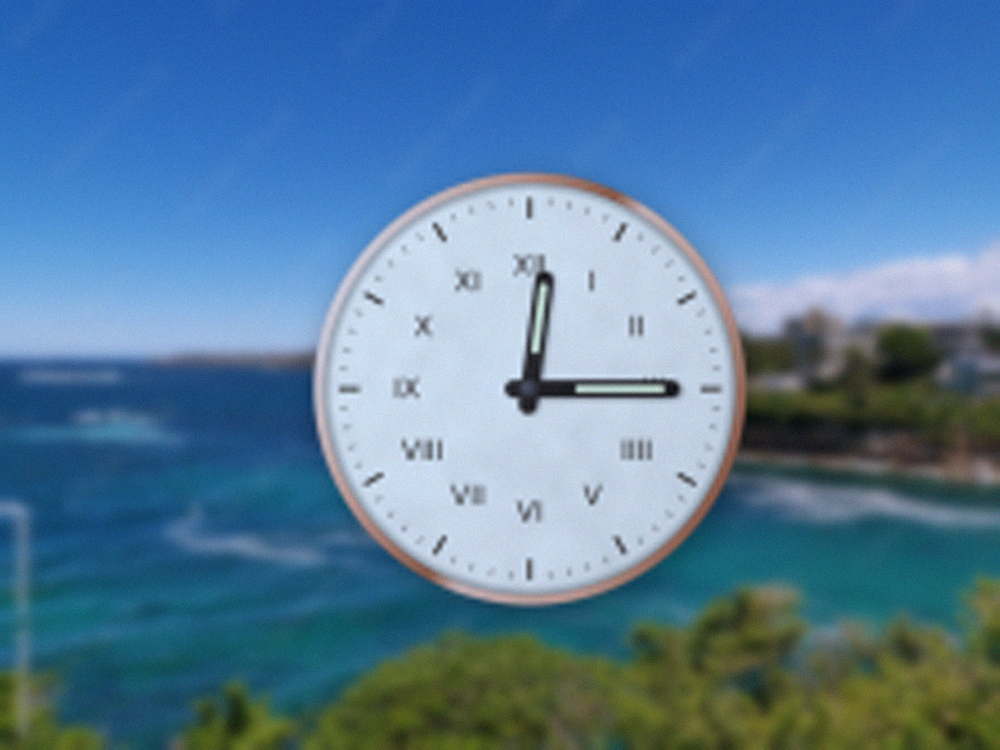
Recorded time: 12:15
